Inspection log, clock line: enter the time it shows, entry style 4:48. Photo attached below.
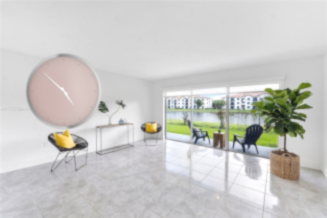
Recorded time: 4:52
